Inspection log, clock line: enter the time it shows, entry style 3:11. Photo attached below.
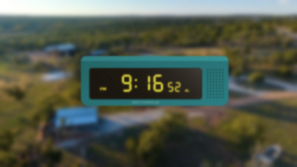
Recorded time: 9:16
